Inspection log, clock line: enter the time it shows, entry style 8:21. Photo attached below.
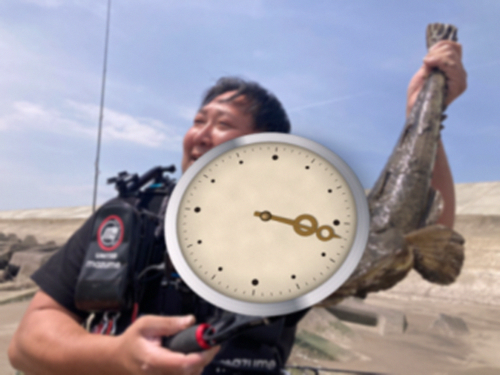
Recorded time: 3:17
